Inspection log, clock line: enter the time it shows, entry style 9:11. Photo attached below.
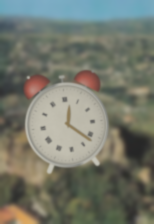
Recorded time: 12:22
